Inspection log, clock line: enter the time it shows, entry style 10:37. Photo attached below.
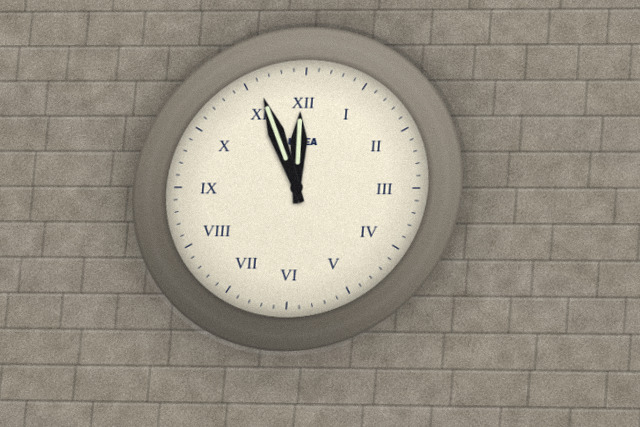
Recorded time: 11:56
